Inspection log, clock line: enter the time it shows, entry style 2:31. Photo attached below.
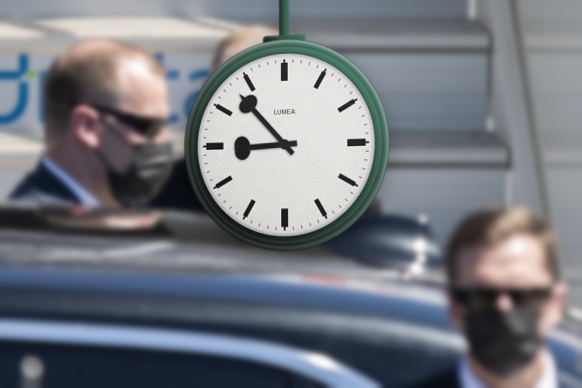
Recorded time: 8:53
